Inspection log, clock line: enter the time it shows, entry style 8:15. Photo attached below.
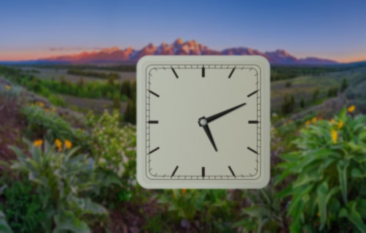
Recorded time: 5:11
